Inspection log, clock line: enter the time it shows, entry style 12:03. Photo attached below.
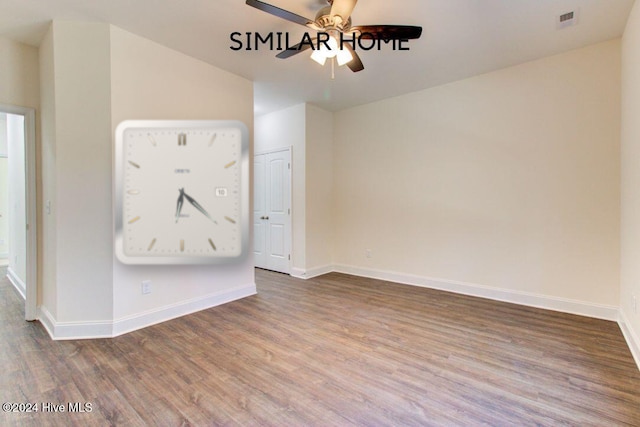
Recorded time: 6:22
